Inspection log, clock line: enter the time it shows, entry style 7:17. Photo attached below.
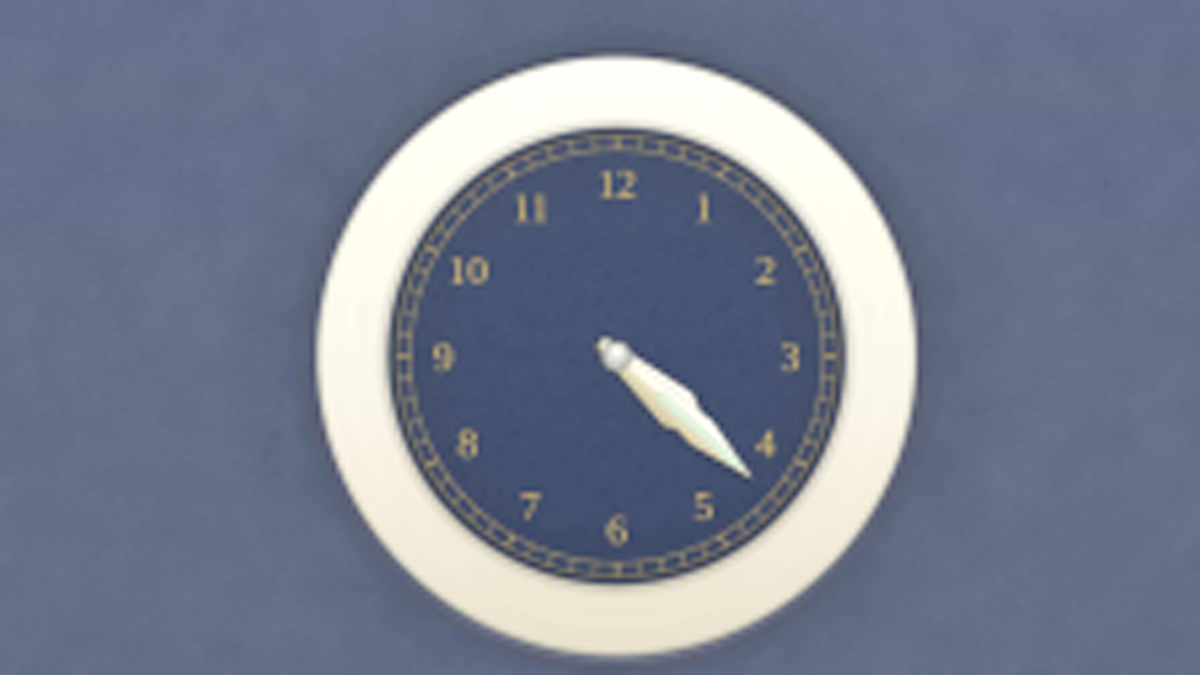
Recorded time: 4:22
